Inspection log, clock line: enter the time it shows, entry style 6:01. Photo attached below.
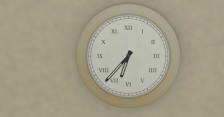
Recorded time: 6:37
